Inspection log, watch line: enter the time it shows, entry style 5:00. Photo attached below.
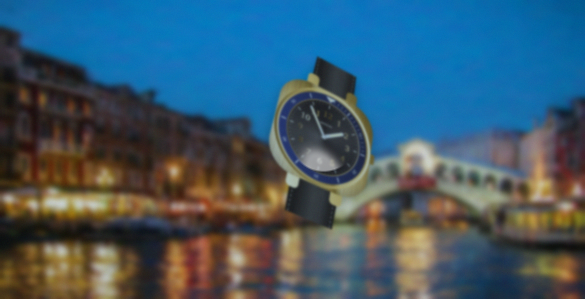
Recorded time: 1:54
